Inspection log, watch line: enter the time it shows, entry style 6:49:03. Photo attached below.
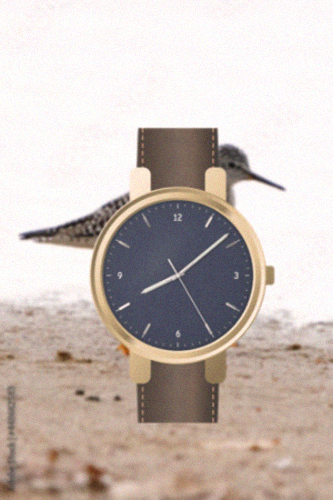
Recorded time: 8:08:25
